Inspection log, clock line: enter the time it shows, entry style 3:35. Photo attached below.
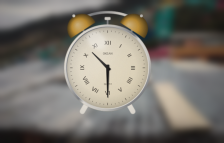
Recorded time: 10:30
